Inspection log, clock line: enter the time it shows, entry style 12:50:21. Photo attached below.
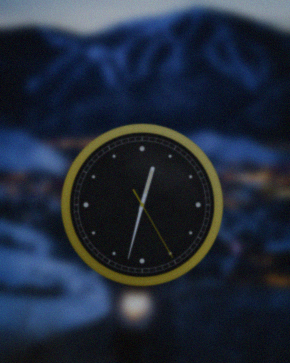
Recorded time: 12:32:25
